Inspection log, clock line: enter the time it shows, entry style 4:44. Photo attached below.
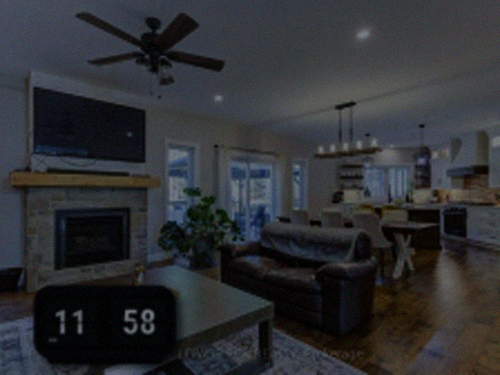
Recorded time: 11:58
